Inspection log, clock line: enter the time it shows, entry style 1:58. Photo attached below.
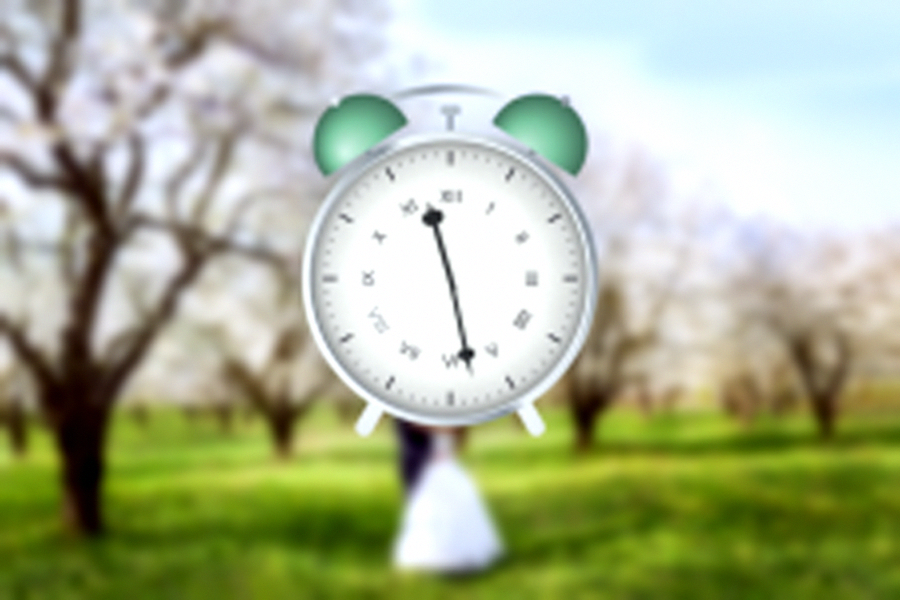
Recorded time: 11:28
